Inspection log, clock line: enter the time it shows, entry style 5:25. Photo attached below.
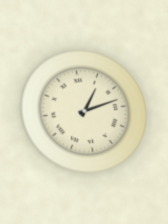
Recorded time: 1:13
